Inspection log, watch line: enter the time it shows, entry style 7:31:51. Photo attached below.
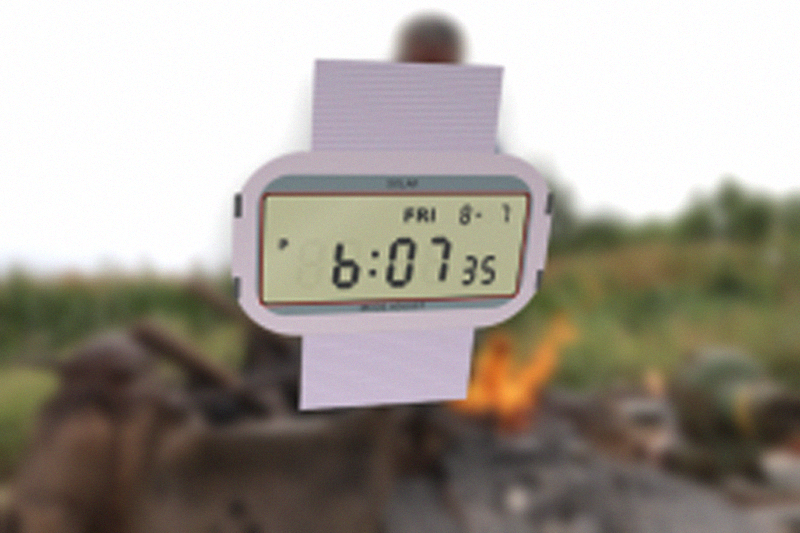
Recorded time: 6:07:35
